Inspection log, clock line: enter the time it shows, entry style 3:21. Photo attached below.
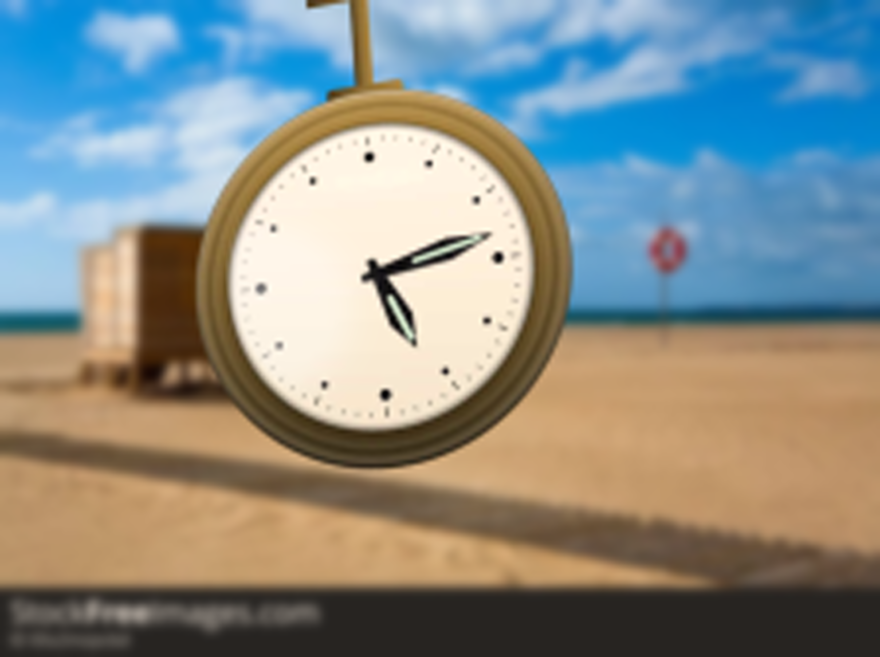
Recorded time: 5:13
